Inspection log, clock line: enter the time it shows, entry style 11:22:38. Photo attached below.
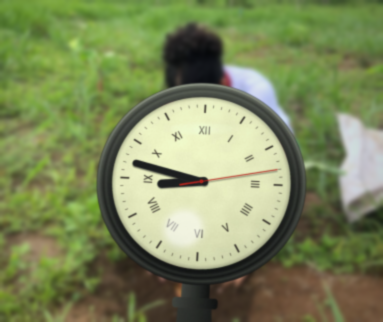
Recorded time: 8:47:13
